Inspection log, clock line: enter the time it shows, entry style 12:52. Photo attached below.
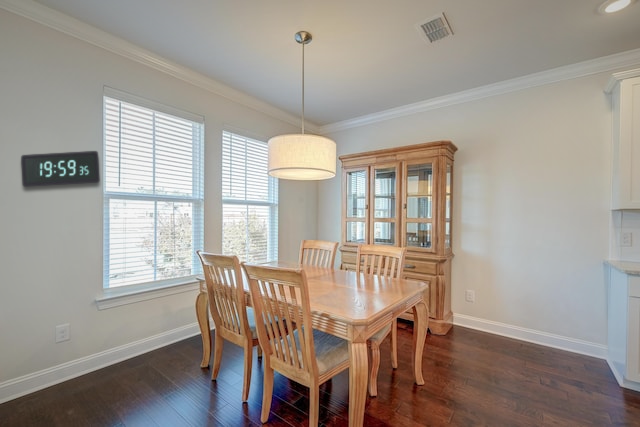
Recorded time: 19:59
